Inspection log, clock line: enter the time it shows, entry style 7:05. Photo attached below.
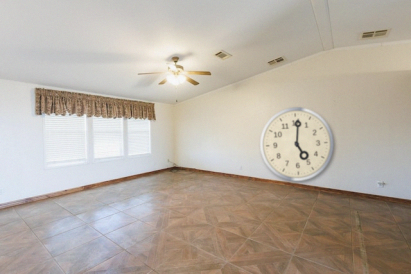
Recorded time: 5:01
